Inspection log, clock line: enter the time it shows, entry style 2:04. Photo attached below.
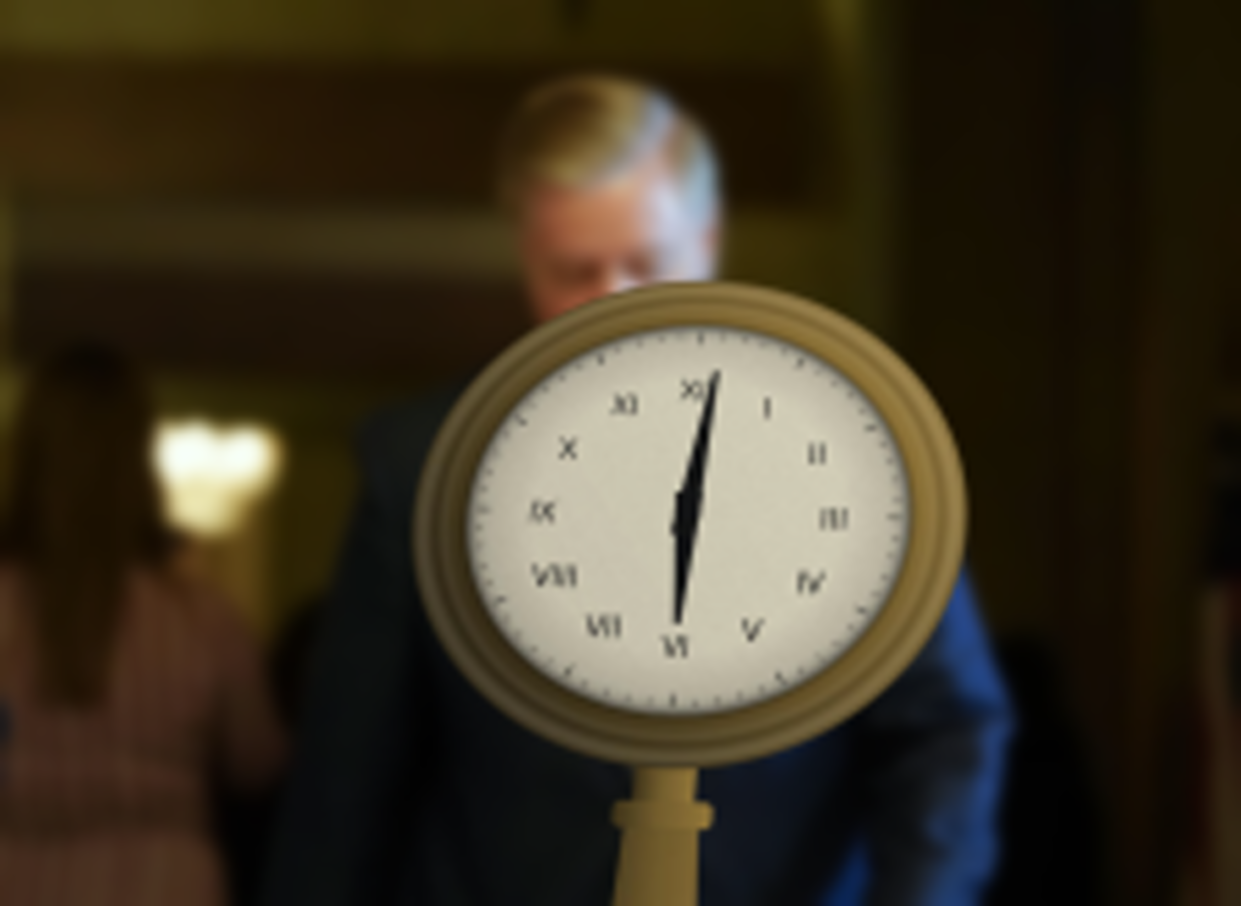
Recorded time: 6:01
